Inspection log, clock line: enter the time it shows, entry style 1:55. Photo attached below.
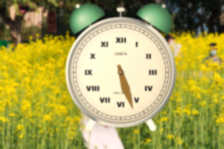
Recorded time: 5:27
